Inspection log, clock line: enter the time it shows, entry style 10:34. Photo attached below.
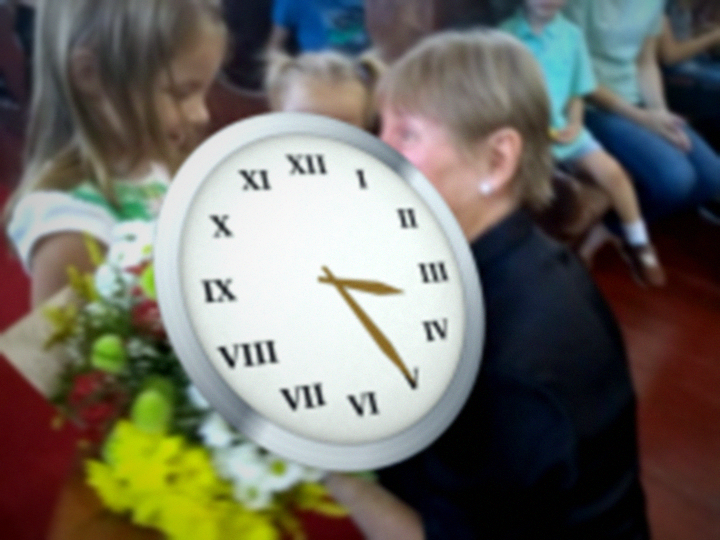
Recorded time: 3:25
